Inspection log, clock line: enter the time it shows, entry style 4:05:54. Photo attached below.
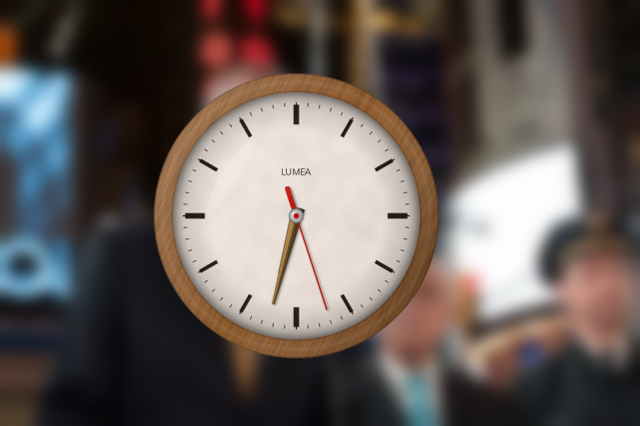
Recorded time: 6:32:27
